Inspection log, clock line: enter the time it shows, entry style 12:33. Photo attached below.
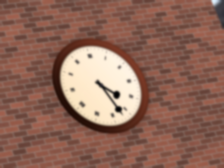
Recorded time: 4:27
